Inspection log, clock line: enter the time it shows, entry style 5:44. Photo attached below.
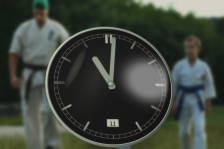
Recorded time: 11:01
